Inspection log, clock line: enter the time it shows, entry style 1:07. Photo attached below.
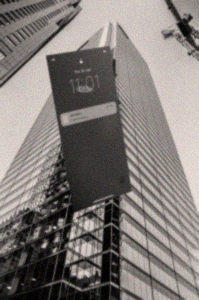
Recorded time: 11:01
